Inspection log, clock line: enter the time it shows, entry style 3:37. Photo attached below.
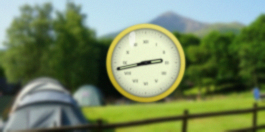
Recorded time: 2:43
